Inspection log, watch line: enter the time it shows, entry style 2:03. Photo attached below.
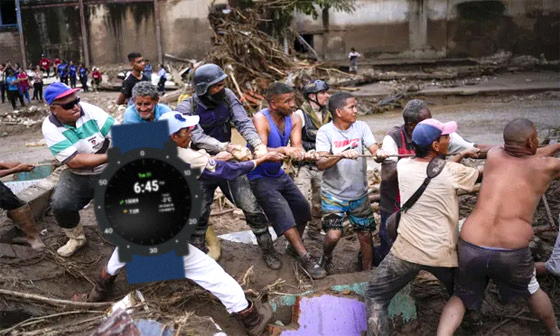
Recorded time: 6:45
